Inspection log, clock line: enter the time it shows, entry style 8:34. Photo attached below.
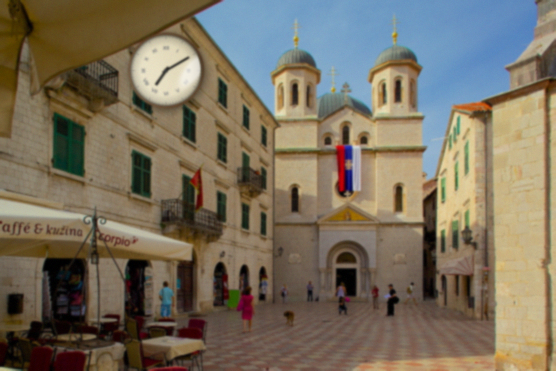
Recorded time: 7:10
